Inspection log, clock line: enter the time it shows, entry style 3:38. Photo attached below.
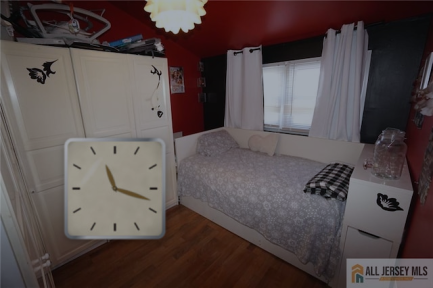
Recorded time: 11:18
